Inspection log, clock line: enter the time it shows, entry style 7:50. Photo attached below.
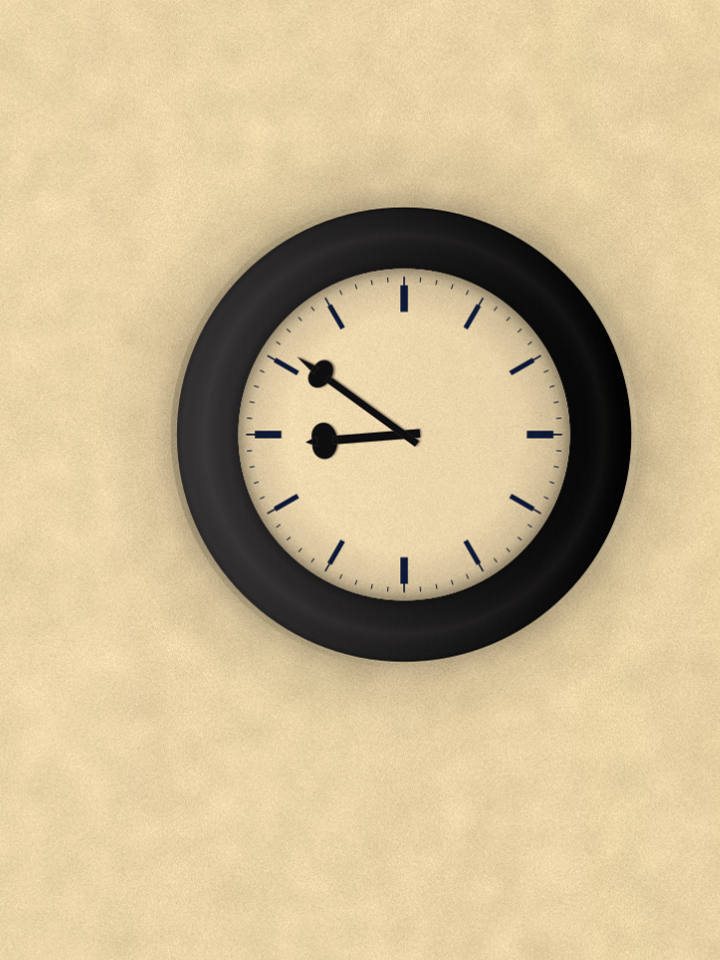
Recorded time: 8:51
